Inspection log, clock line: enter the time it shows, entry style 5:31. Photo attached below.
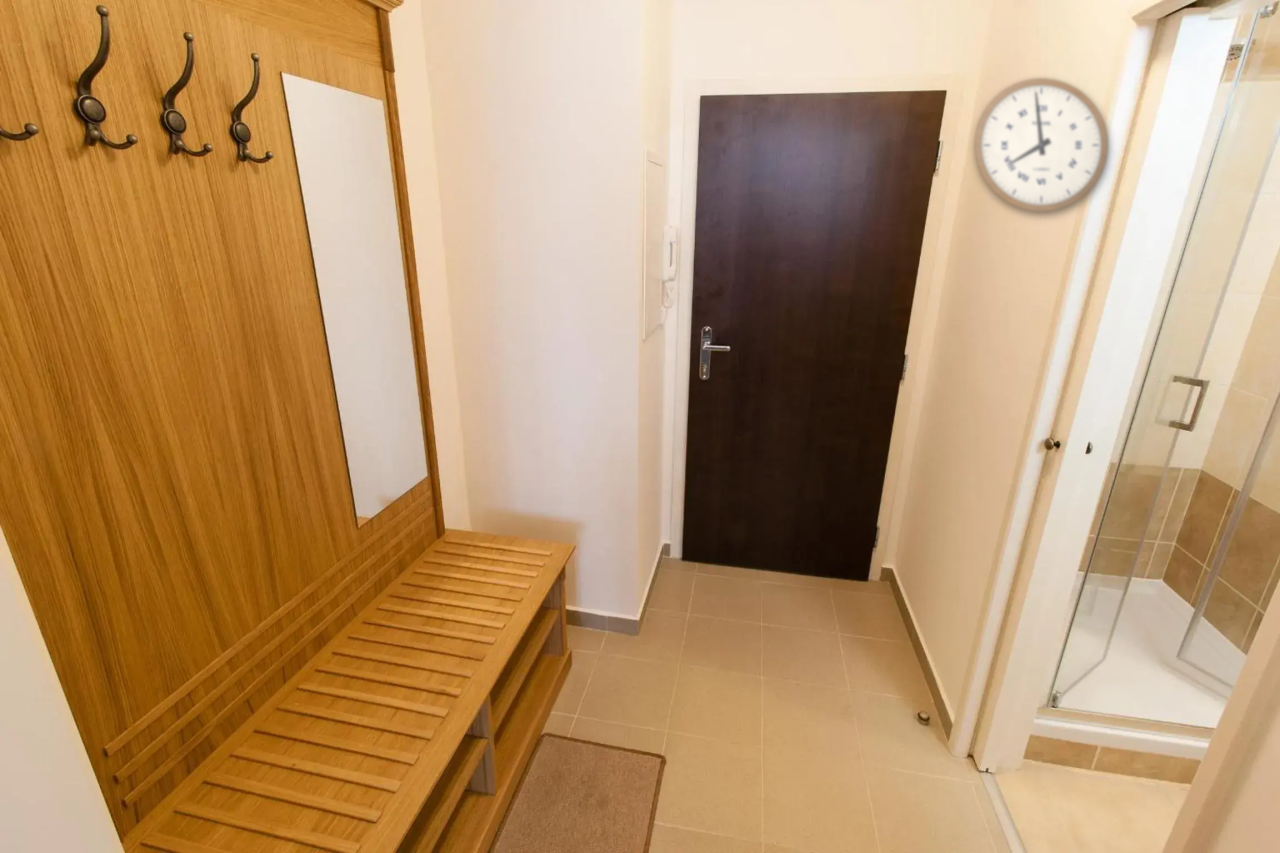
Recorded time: 7:59
